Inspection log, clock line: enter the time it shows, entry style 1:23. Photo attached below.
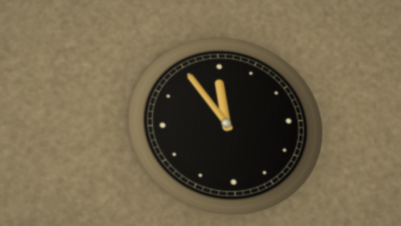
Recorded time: 11:55
